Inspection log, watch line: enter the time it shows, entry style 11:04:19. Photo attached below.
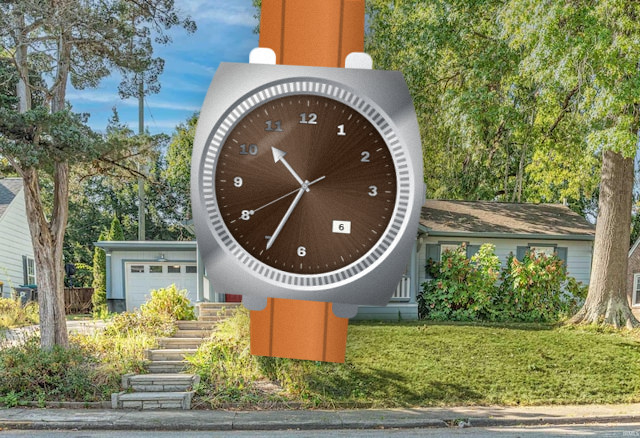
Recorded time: 10:34:40
